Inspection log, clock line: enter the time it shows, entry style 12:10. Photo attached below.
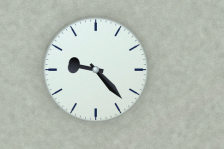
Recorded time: 9:23
